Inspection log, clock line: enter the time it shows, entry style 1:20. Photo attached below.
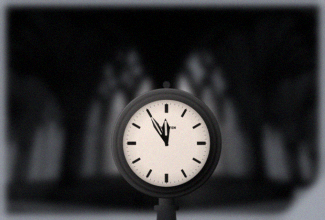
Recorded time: 11:55
